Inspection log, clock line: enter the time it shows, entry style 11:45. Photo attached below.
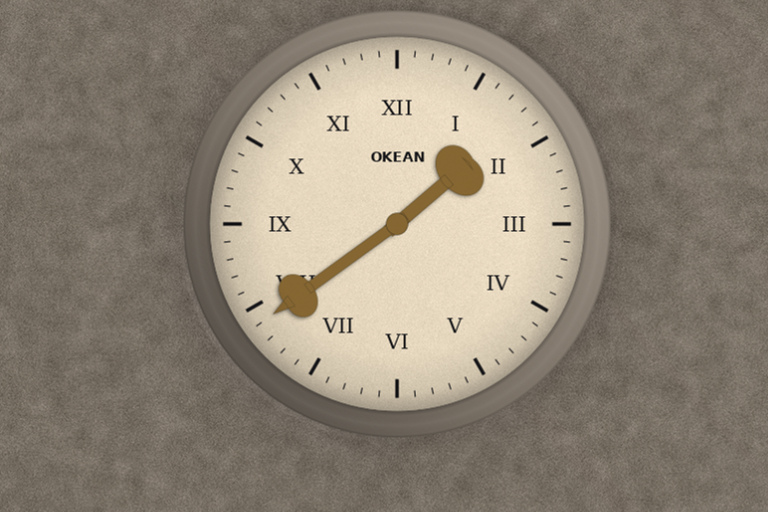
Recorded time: 1:39
